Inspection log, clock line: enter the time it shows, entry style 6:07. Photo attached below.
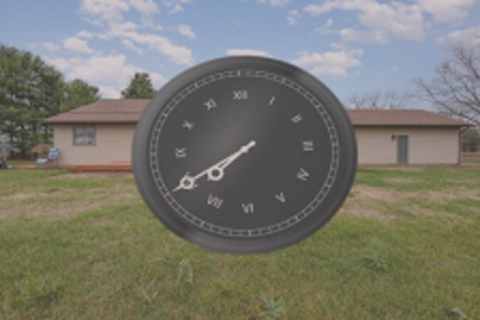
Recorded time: 7:40
